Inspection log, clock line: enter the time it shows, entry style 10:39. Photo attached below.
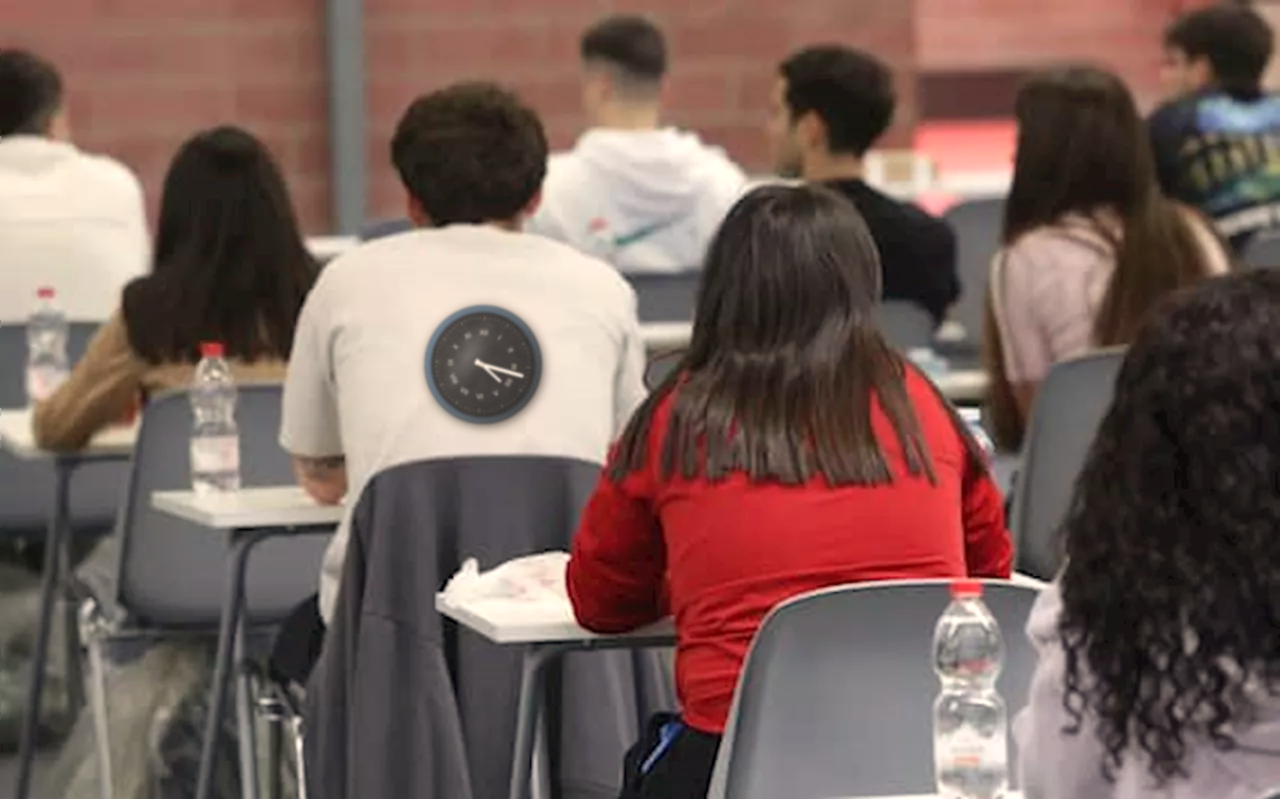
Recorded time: 4:17
